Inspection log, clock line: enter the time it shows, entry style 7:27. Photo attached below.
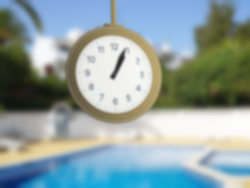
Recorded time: 1:04
